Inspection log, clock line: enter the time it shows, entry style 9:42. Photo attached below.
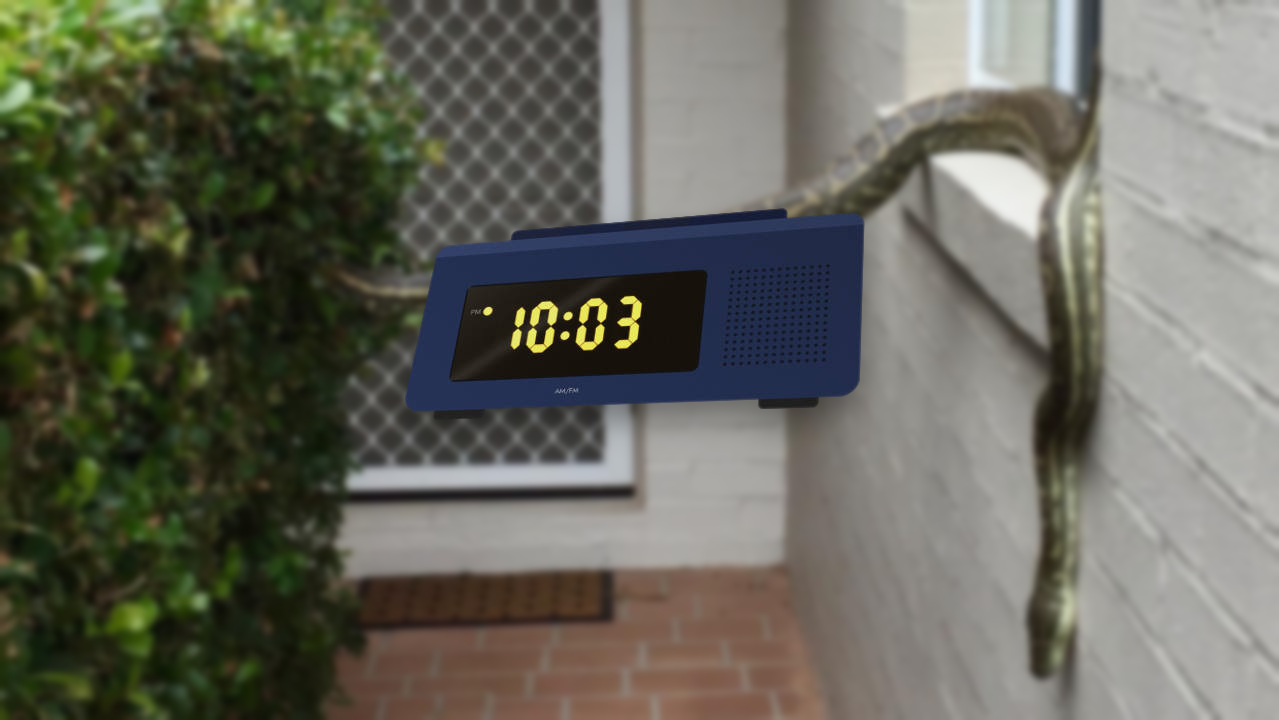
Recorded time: 10:03
